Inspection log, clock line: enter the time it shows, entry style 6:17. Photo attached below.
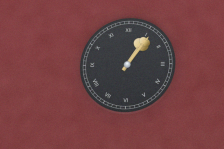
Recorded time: 1:06
